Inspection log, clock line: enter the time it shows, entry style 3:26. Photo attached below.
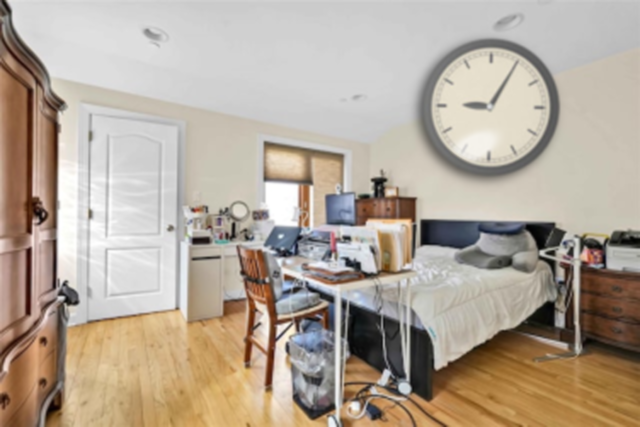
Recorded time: 9:05
